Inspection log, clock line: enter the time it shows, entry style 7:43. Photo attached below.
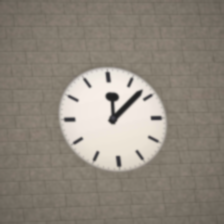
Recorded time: 12:08
